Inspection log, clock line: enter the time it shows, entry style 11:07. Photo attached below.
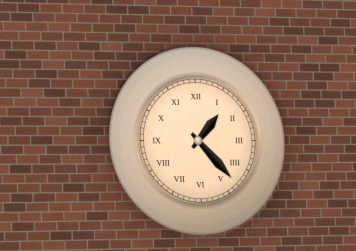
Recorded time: 1:23
